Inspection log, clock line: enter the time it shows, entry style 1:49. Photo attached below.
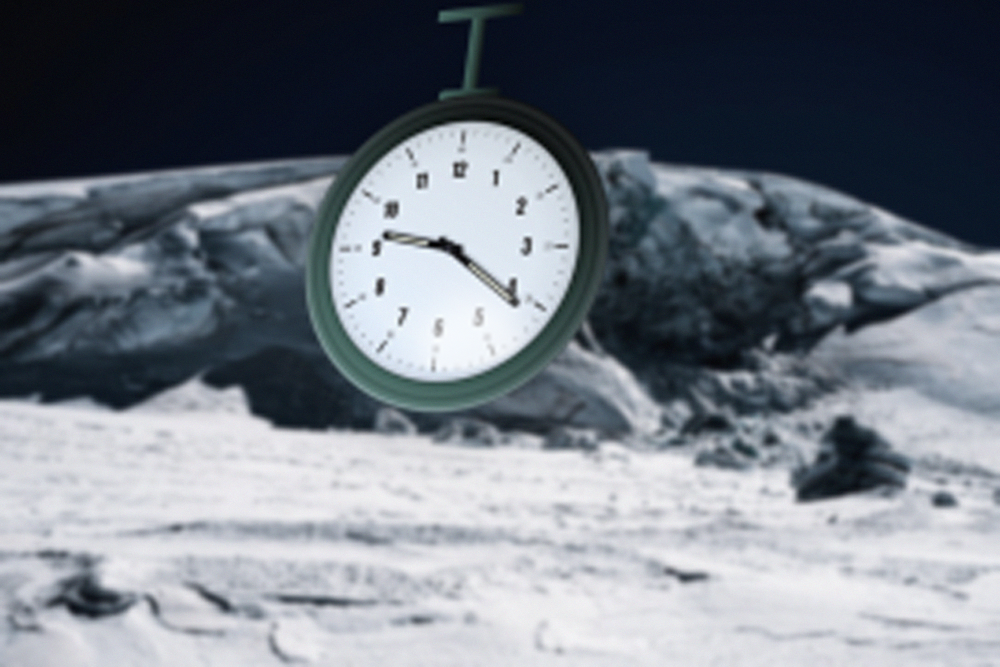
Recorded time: 9:21
